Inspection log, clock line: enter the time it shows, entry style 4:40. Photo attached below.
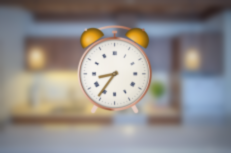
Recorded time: 8:36
